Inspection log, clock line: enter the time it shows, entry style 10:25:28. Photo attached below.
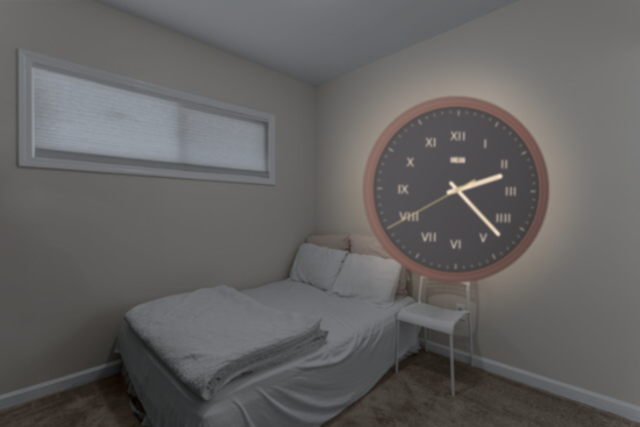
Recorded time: 2:22:40
